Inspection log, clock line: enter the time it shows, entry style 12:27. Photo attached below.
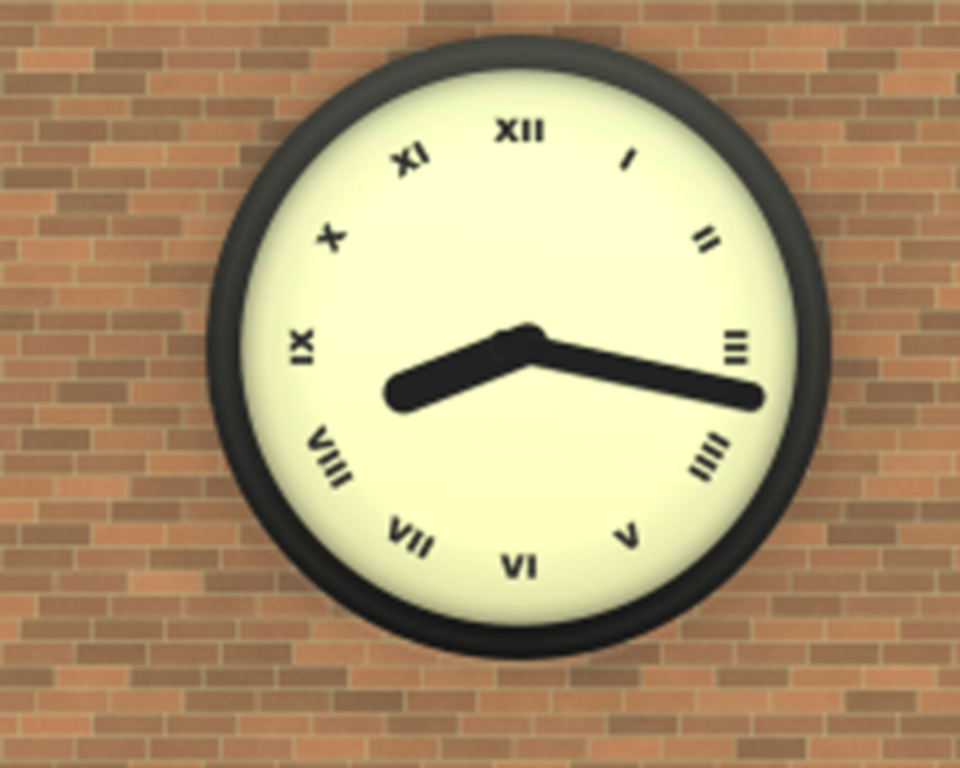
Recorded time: 8:17
